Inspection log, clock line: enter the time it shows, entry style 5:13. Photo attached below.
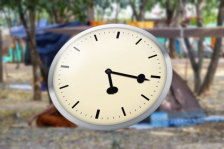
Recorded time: 5:16
